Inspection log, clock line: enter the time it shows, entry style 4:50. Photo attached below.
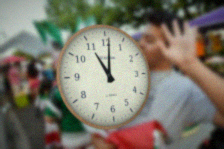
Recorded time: 11:01
